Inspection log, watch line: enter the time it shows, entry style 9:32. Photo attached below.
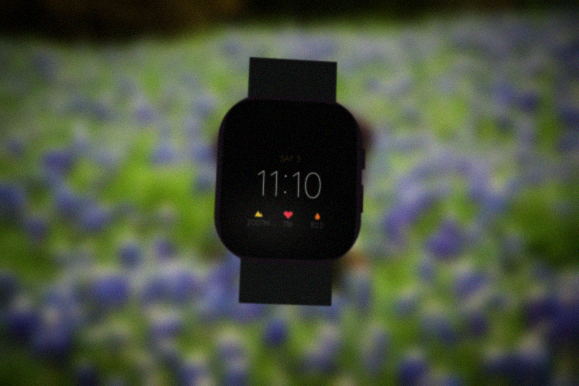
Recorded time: 11:10
